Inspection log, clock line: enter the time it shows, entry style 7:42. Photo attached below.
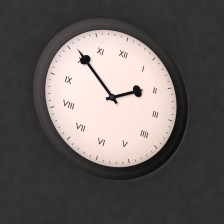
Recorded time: 1:51
